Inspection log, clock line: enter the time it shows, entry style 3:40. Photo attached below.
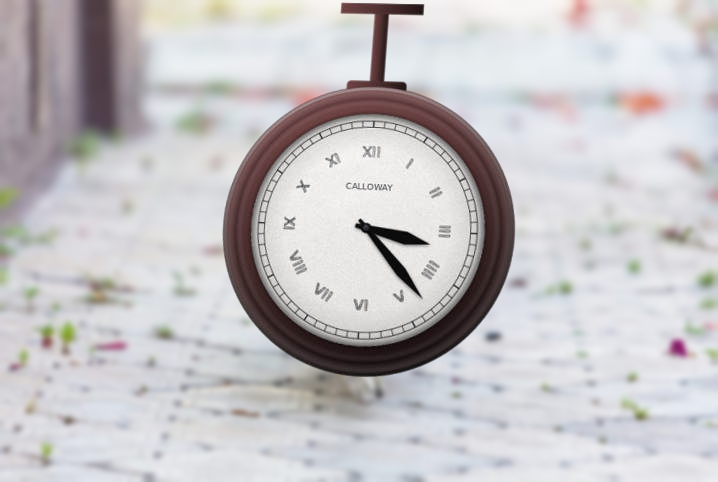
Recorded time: 3:23
